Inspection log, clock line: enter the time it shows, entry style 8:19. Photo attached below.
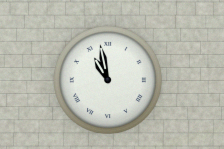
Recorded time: 10:58
